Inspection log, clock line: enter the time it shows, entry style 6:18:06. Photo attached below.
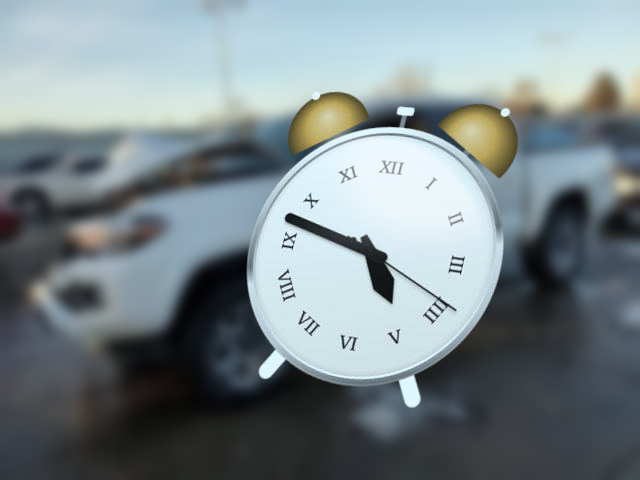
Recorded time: 4:47:19
